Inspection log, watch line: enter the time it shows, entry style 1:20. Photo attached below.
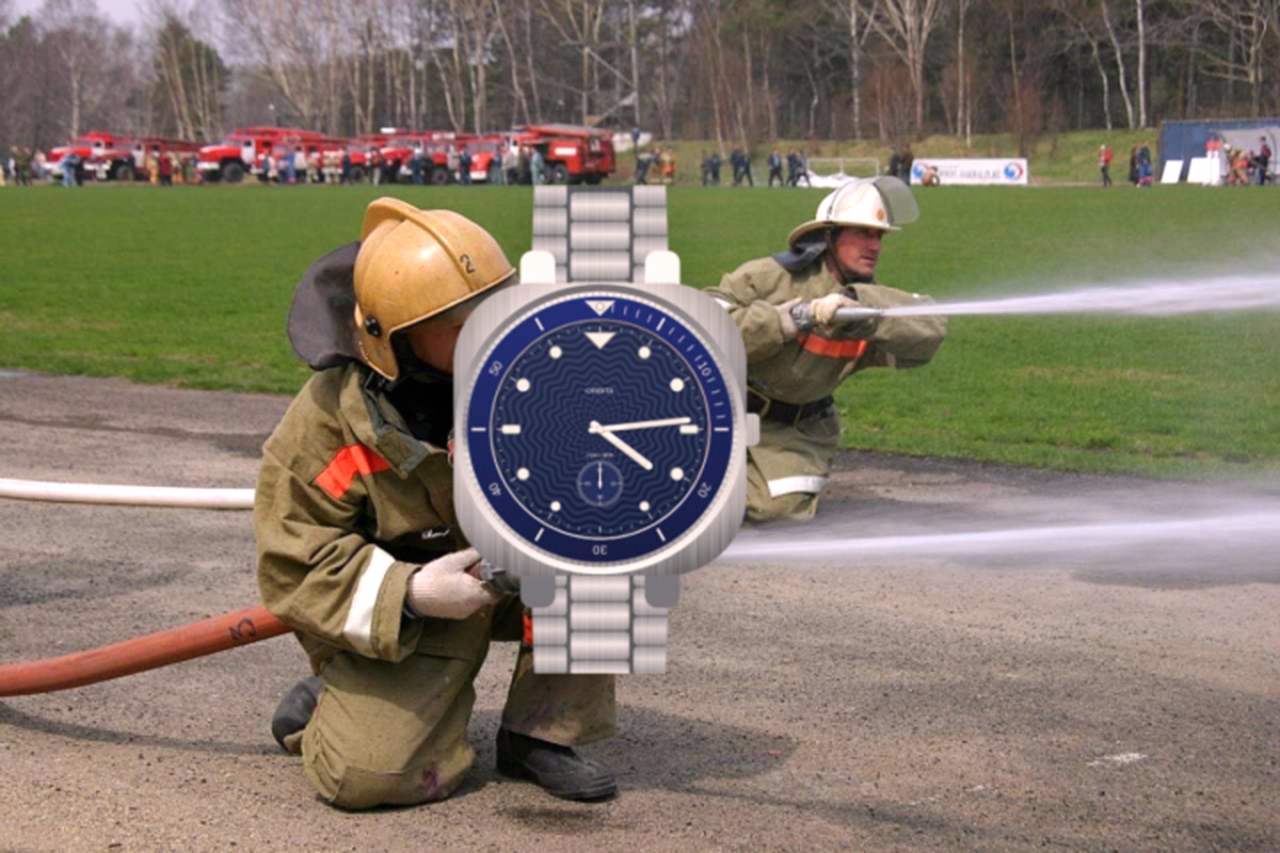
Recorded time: 4:14
